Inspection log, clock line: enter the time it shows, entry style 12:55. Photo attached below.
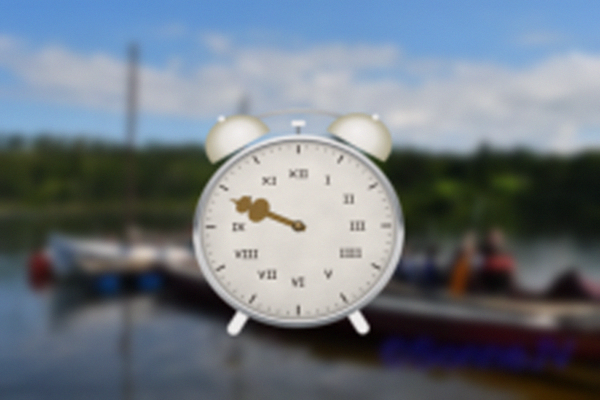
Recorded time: 9:49
